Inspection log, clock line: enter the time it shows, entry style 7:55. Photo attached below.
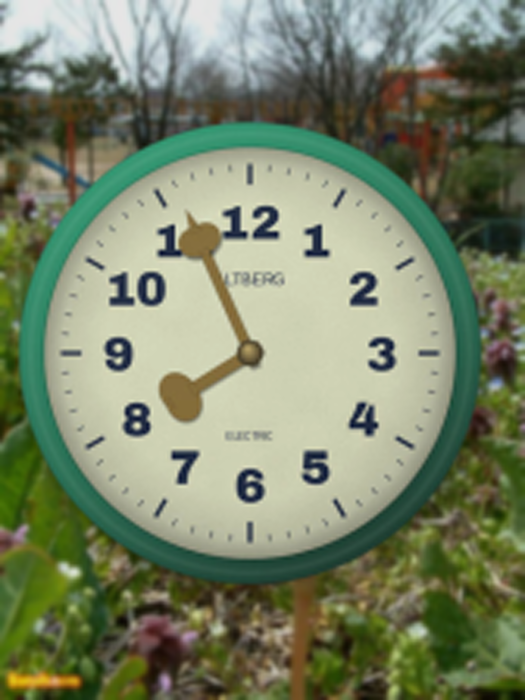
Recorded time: 7:56
